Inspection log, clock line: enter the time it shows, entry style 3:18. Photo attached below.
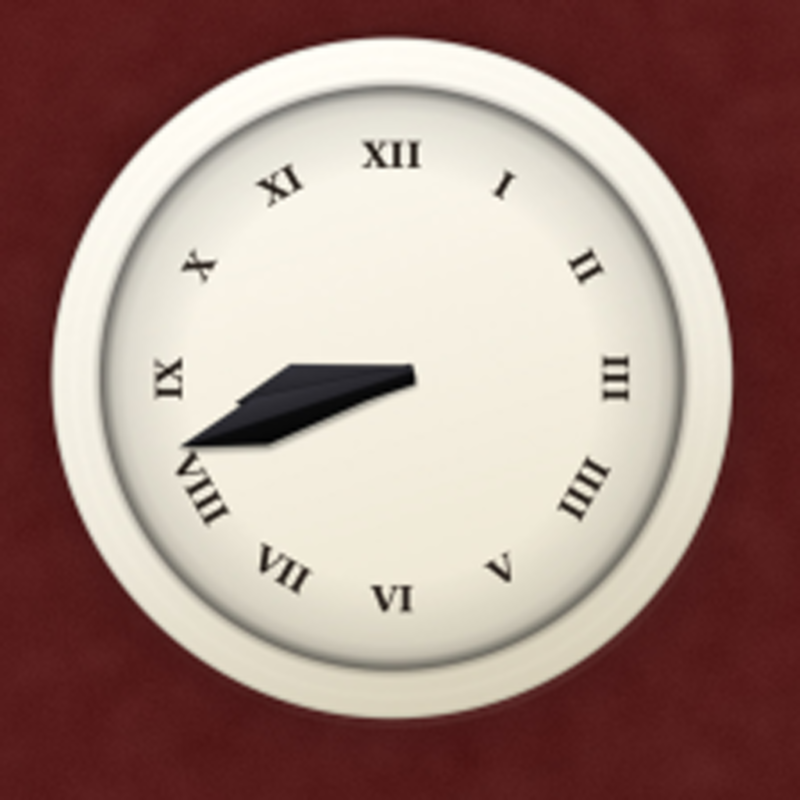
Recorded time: 8:42
